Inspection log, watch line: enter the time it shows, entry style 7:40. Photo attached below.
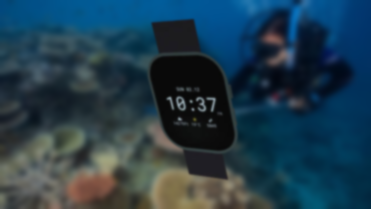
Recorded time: 10:37
